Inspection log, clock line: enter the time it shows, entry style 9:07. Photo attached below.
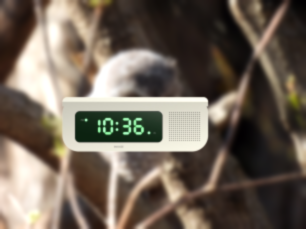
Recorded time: 10:36
